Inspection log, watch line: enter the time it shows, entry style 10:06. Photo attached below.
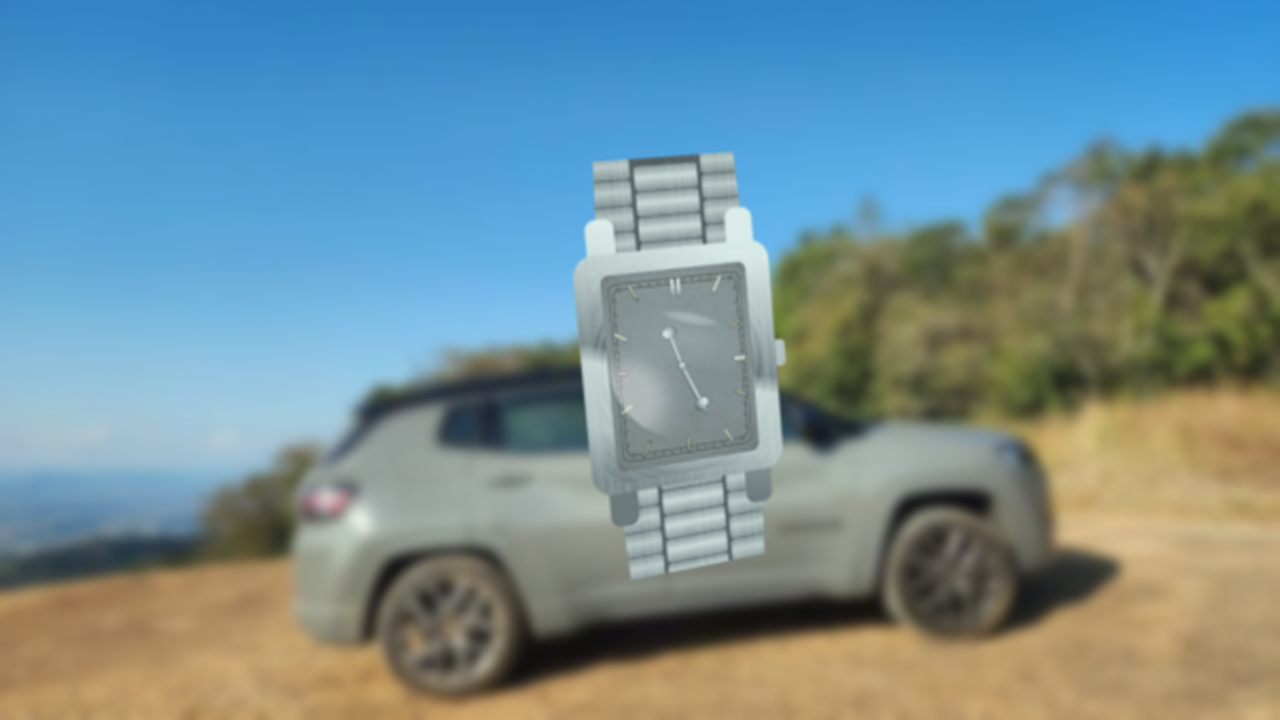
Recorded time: 11:26
